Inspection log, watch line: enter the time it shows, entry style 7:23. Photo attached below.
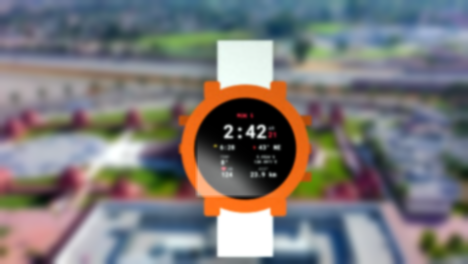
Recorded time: 2:42
